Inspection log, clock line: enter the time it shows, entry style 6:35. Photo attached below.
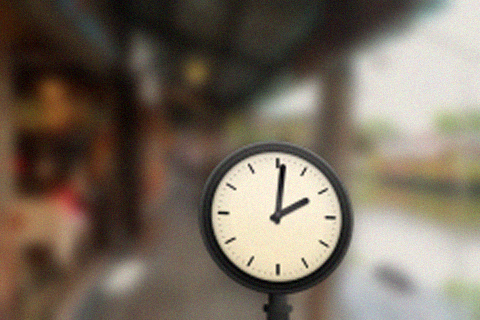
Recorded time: 2:01
